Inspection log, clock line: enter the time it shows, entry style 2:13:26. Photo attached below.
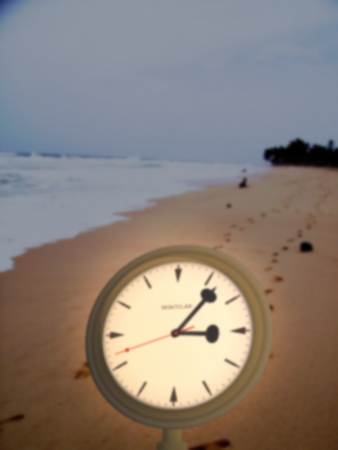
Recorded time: 3:06:42
